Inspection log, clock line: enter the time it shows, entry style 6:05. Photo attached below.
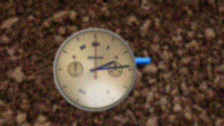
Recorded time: 2:14
